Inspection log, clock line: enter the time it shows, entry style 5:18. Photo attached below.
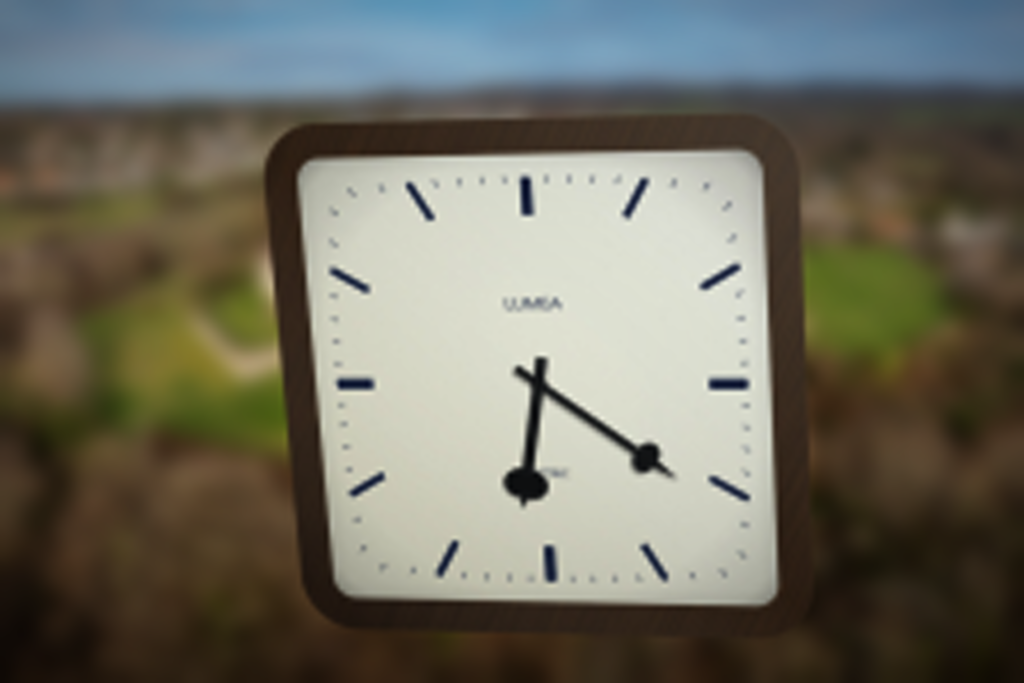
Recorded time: 6:21
